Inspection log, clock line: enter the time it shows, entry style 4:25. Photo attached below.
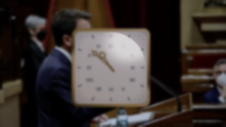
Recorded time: 10:52
